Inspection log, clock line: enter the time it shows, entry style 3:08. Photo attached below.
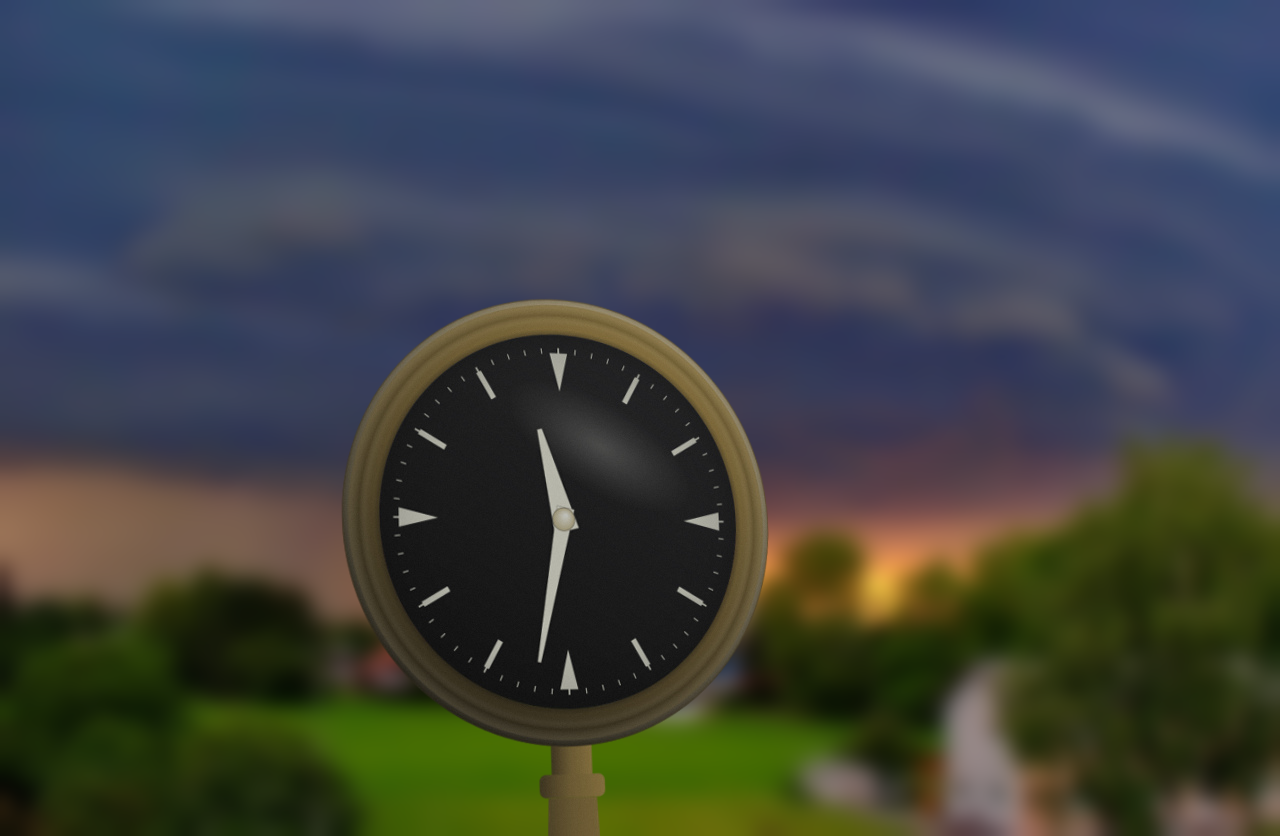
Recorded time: 11:32
